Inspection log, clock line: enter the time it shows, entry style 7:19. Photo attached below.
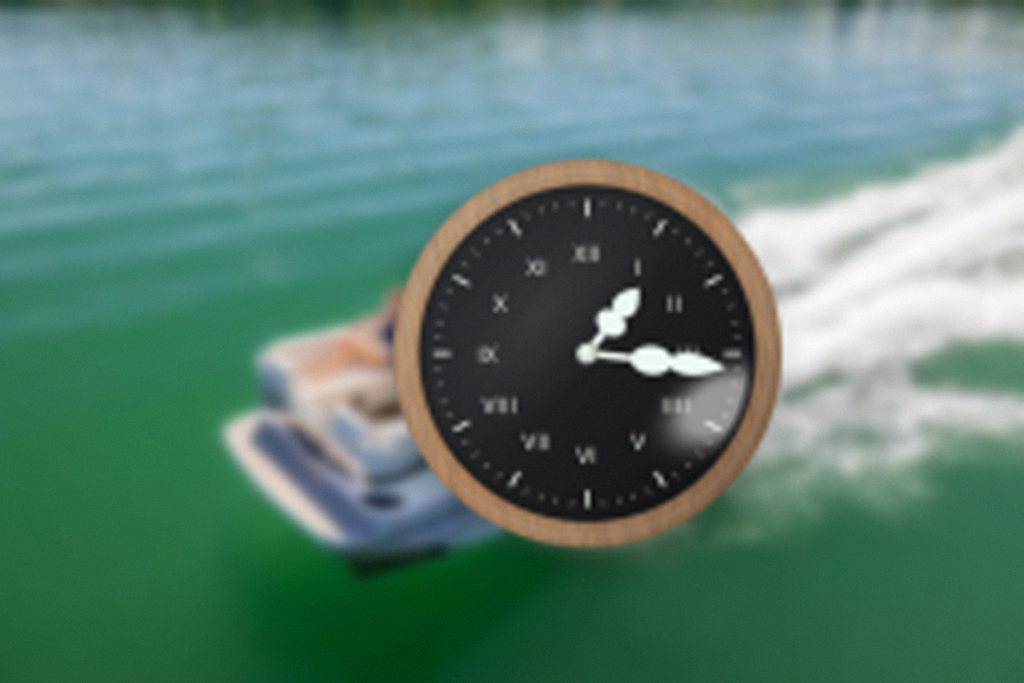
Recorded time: 1:16
